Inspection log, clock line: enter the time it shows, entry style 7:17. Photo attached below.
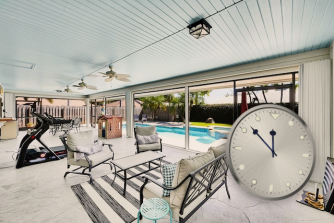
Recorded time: 11:52
